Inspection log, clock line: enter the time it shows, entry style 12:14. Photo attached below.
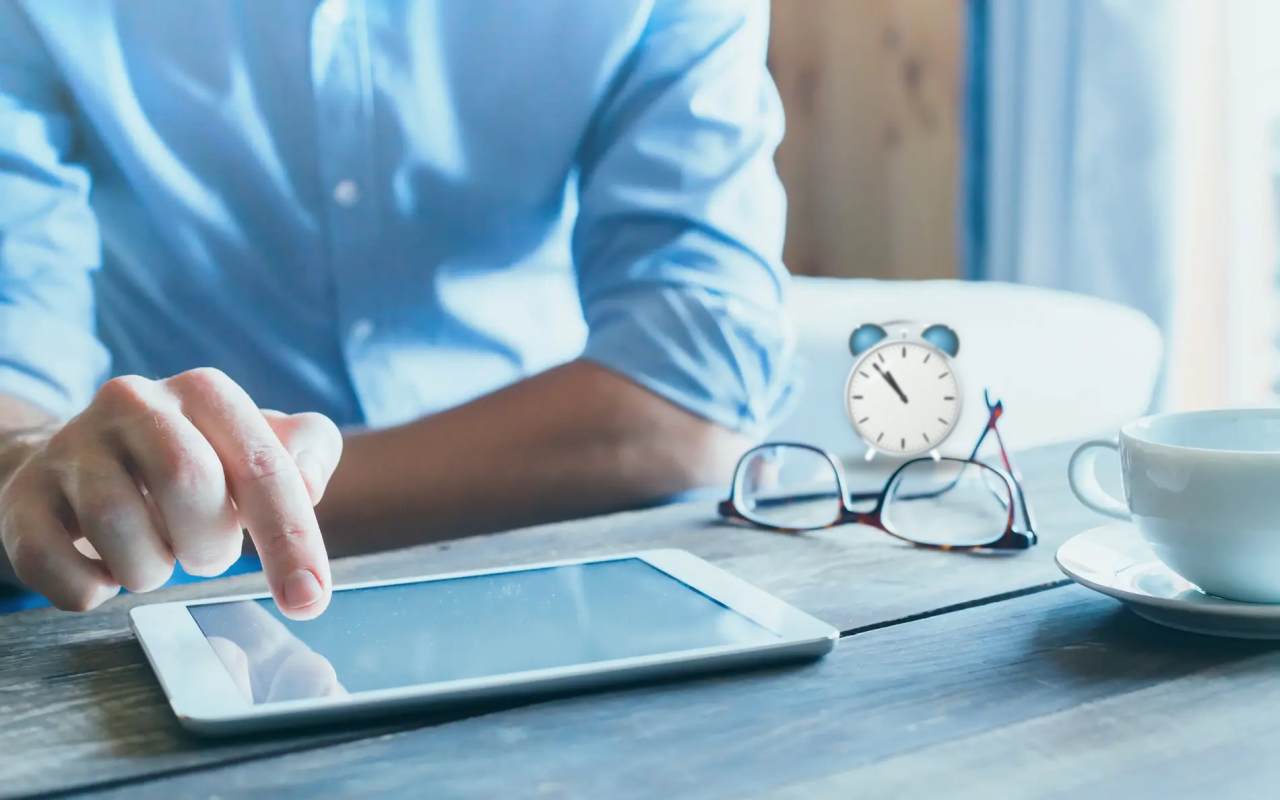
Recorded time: 10:53
